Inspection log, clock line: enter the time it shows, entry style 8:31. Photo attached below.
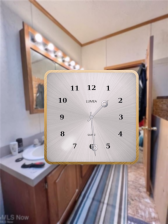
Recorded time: 1:29
